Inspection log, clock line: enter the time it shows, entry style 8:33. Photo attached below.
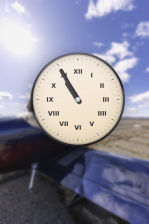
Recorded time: 10:55
